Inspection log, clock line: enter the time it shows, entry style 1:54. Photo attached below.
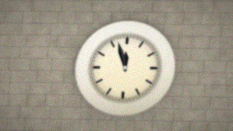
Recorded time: 11:57
